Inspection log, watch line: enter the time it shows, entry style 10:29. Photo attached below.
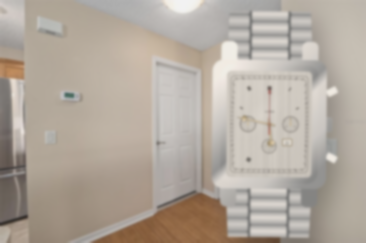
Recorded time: 5:47
